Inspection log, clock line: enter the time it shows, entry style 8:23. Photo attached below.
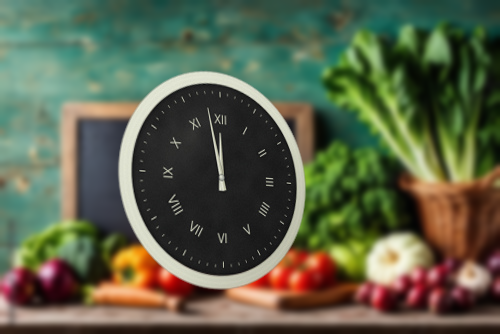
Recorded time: 11:58
